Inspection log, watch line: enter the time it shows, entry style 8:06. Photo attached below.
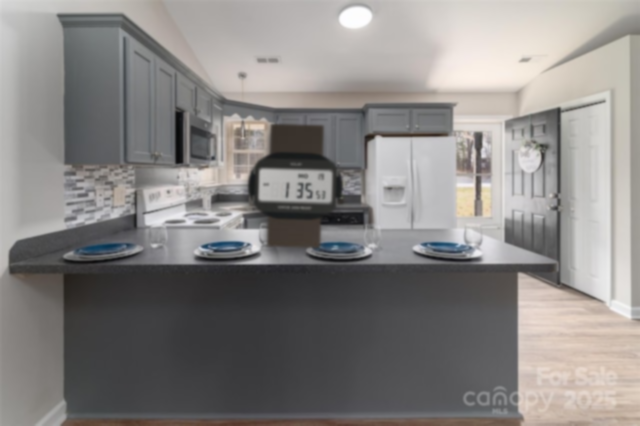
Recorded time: 1:35
